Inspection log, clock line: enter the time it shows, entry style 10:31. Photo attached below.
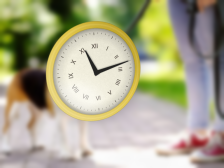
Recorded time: 11:13
